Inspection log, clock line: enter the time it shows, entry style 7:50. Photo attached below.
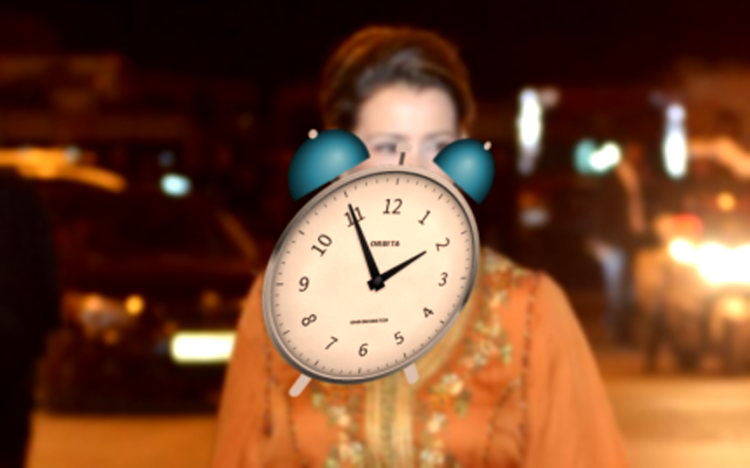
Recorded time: 1:55
